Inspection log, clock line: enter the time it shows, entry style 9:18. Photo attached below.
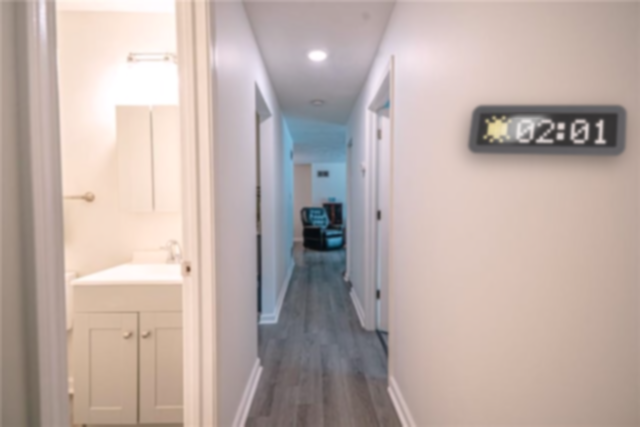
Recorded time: 2:01
